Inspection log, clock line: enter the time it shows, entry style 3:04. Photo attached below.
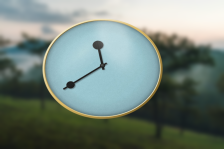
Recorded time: 11:39
